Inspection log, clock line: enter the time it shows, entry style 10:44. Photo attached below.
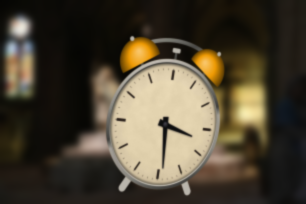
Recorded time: 3:29
